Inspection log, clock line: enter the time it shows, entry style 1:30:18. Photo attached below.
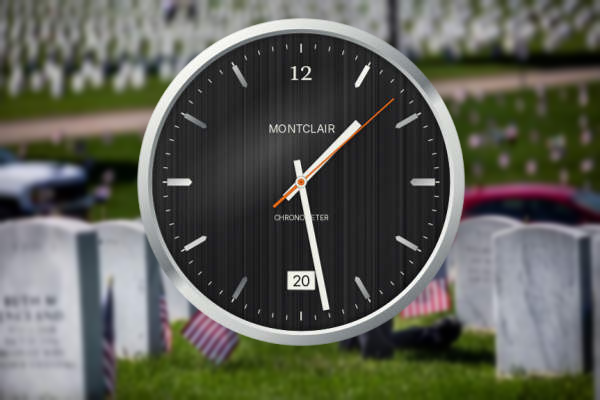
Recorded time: 1:28:08
